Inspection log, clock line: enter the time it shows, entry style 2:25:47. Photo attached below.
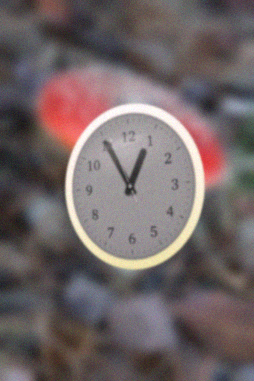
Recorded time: 12:54:56
